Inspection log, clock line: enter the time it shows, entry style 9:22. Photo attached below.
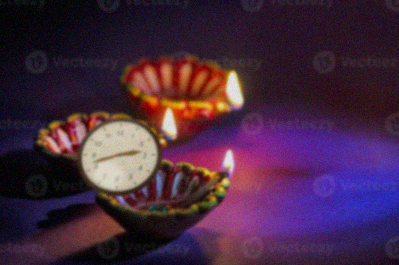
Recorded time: 2:42
